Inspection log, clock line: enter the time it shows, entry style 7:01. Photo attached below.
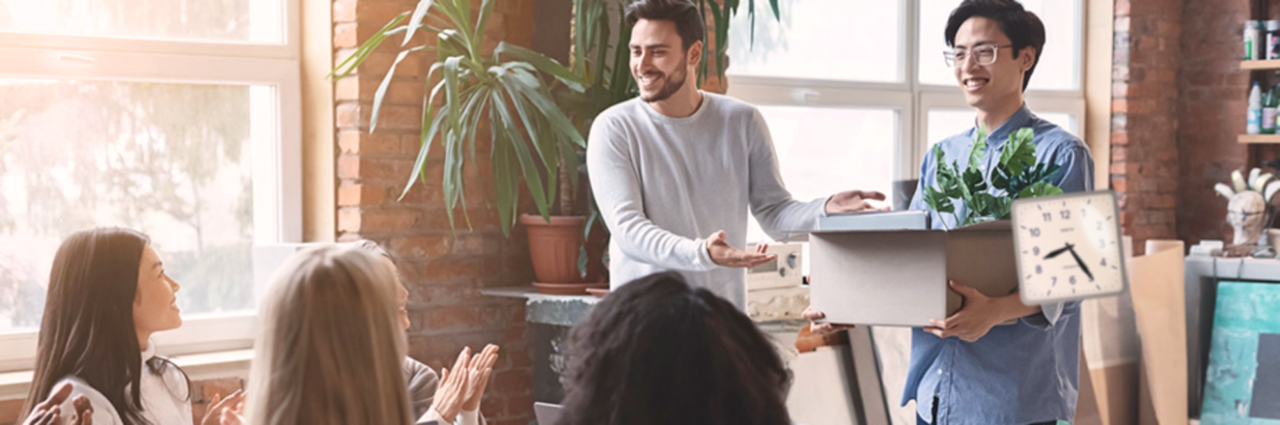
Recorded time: 8:25
